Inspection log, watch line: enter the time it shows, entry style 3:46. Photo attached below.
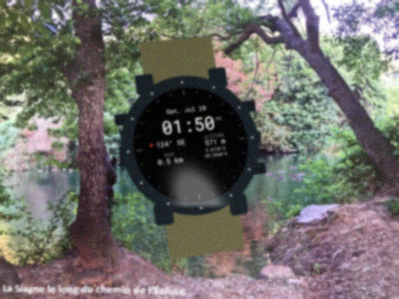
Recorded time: 1:50
